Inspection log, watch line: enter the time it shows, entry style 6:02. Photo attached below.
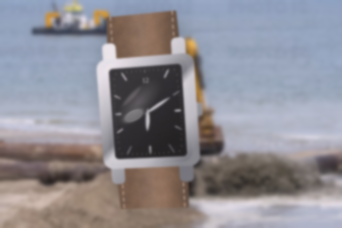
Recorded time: 6:10
